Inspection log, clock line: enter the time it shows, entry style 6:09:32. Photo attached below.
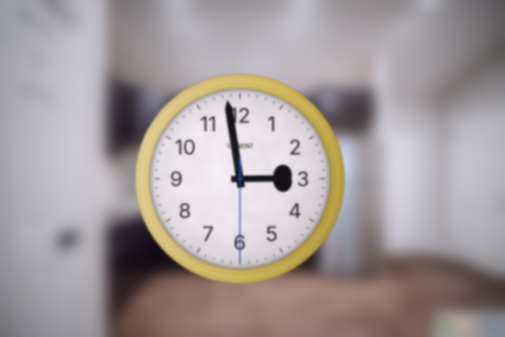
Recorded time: 2:58:30
